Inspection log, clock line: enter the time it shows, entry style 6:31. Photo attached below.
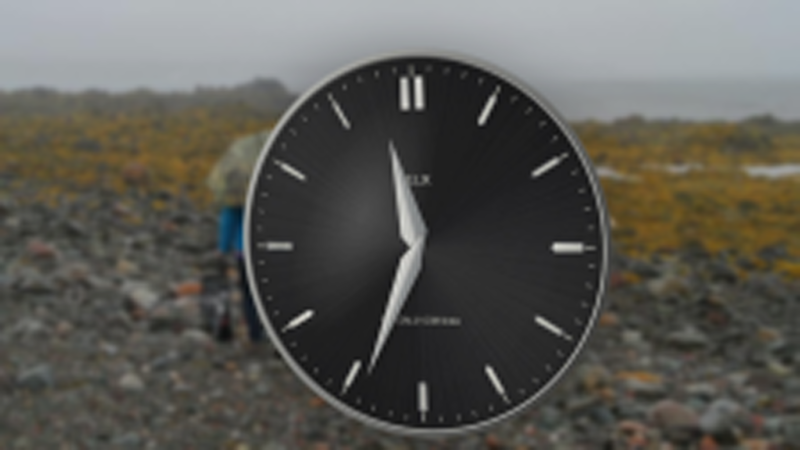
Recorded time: 11:34
